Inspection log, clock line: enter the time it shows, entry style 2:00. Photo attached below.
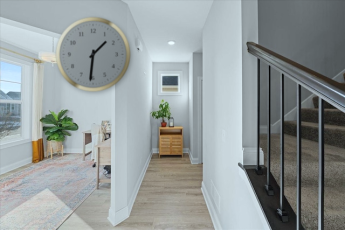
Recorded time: 1:31
